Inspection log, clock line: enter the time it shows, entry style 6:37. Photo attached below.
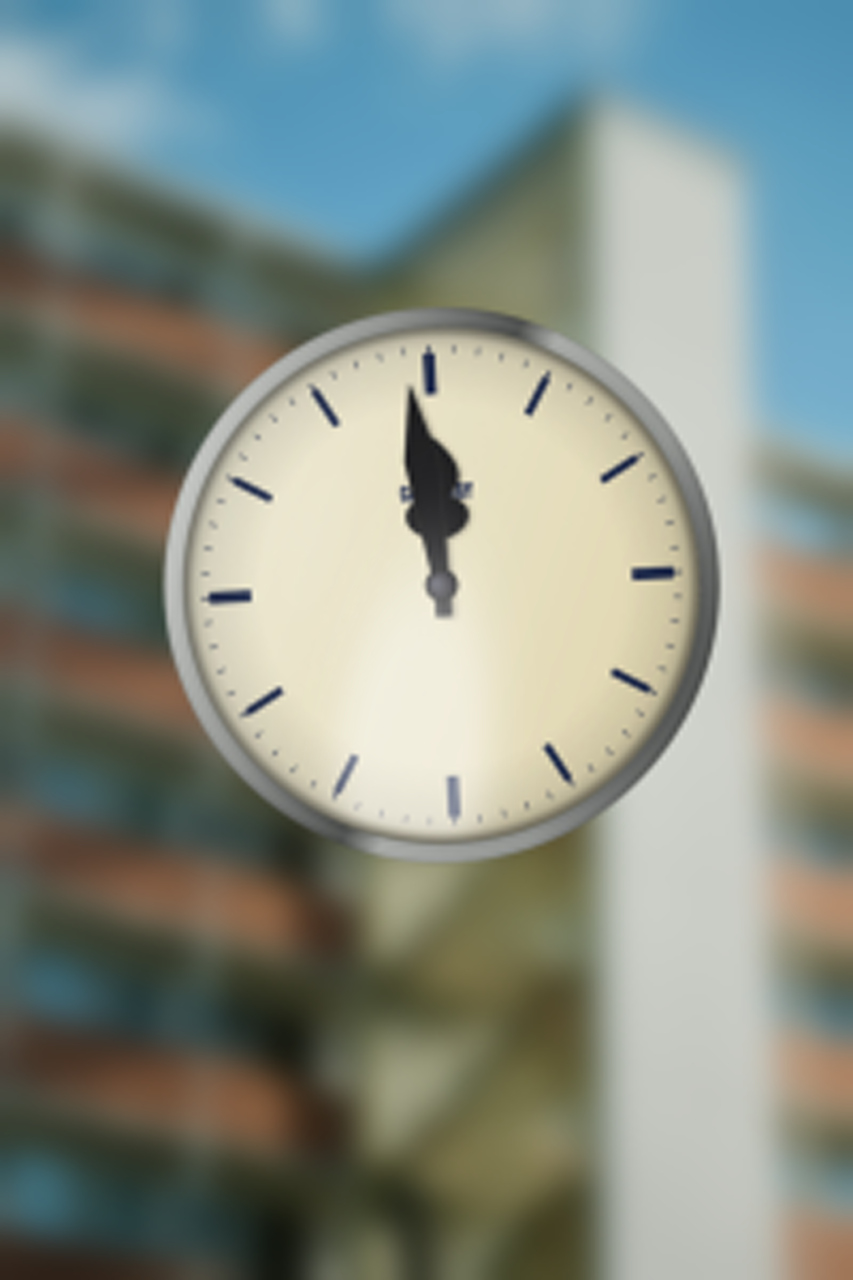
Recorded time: 11:59
